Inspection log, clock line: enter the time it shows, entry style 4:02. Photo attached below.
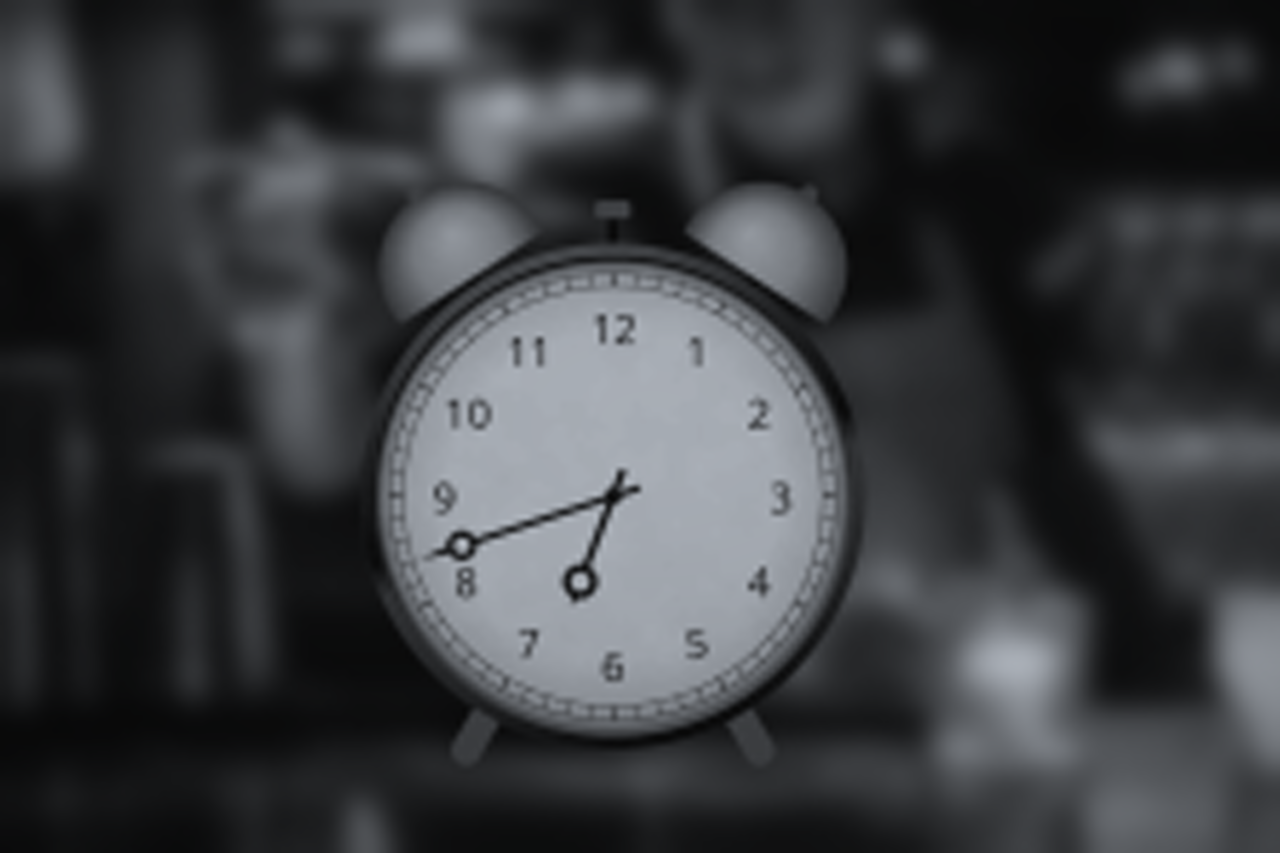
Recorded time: 6:42
